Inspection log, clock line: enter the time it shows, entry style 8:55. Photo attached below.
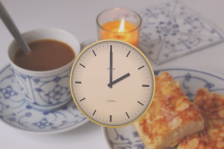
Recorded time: 2:00
